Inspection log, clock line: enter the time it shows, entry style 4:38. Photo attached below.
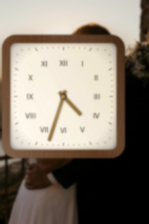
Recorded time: 4:33
